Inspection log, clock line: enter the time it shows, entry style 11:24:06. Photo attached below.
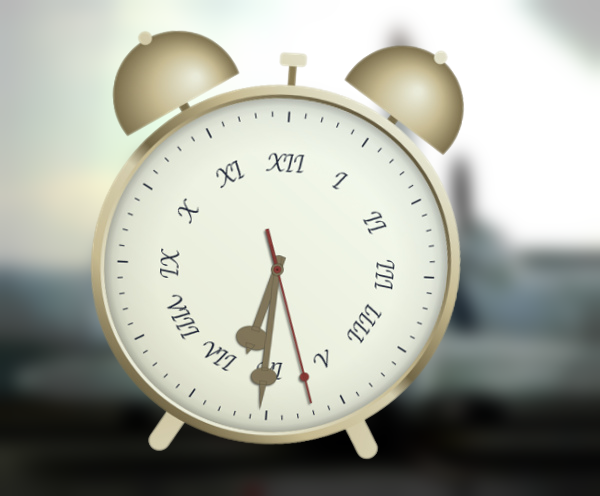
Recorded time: 6:30:27
